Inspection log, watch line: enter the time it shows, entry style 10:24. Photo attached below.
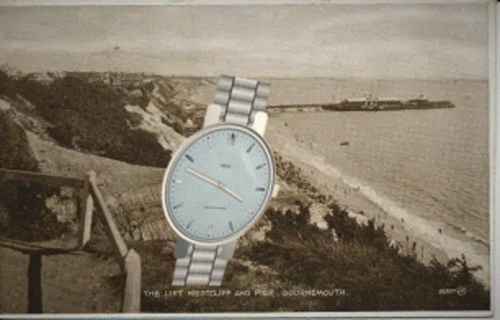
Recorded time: 3:48
